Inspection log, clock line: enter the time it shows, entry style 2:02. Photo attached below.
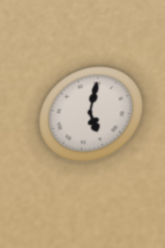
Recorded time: 5:00
